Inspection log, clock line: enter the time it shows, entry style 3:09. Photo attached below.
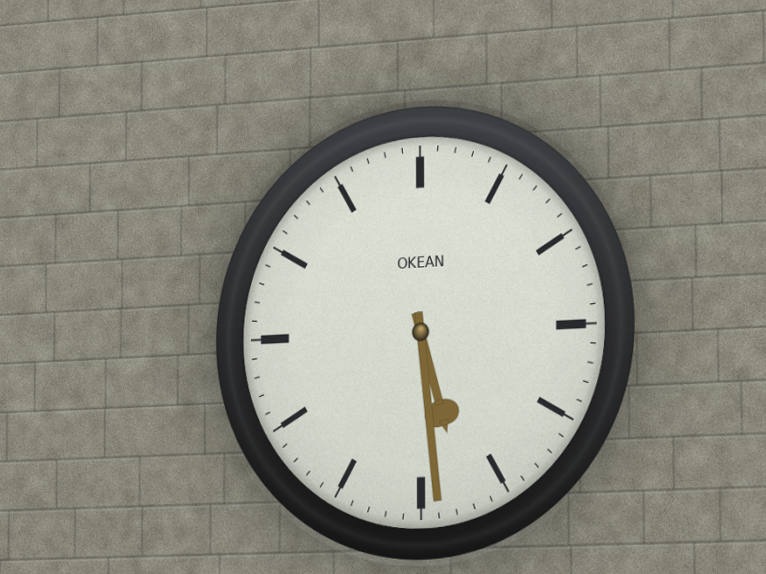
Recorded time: 5:29
